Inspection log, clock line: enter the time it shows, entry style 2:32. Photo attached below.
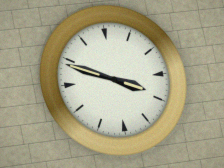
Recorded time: 3:49
